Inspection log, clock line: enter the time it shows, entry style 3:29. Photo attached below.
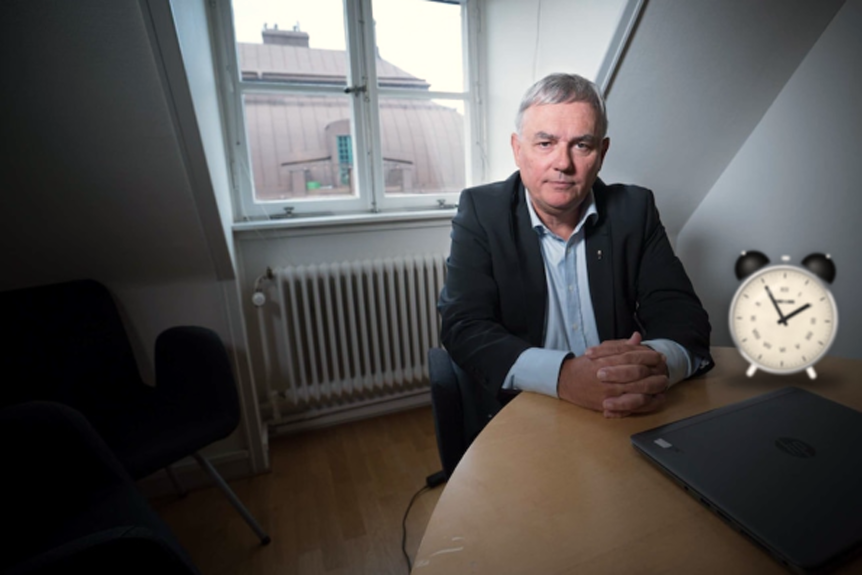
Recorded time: 1:55
